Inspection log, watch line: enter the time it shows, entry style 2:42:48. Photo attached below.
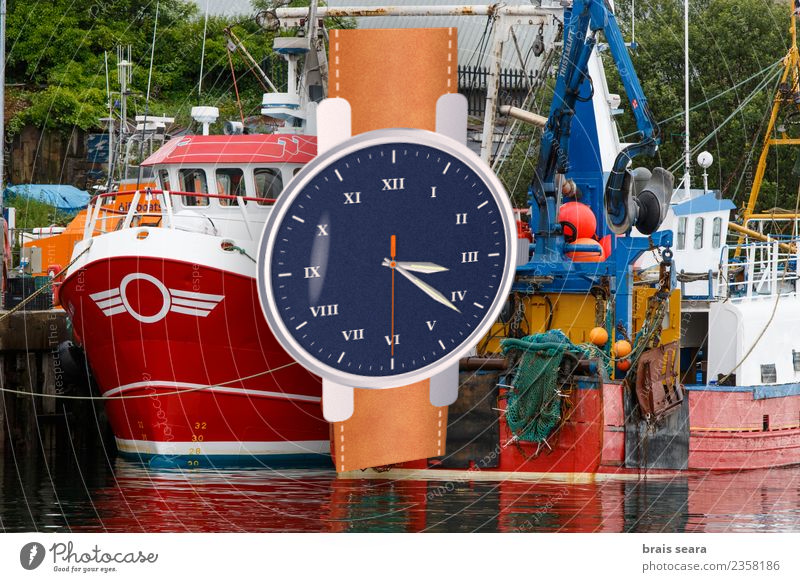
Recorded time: 3:21:30
